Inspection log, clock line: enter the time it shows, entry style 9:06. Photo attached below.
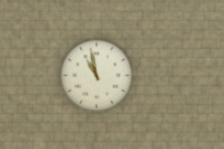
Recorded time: 10:58
